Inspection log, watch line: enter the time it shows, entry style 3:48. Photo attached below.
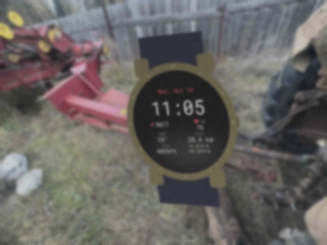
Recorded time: 11:05
